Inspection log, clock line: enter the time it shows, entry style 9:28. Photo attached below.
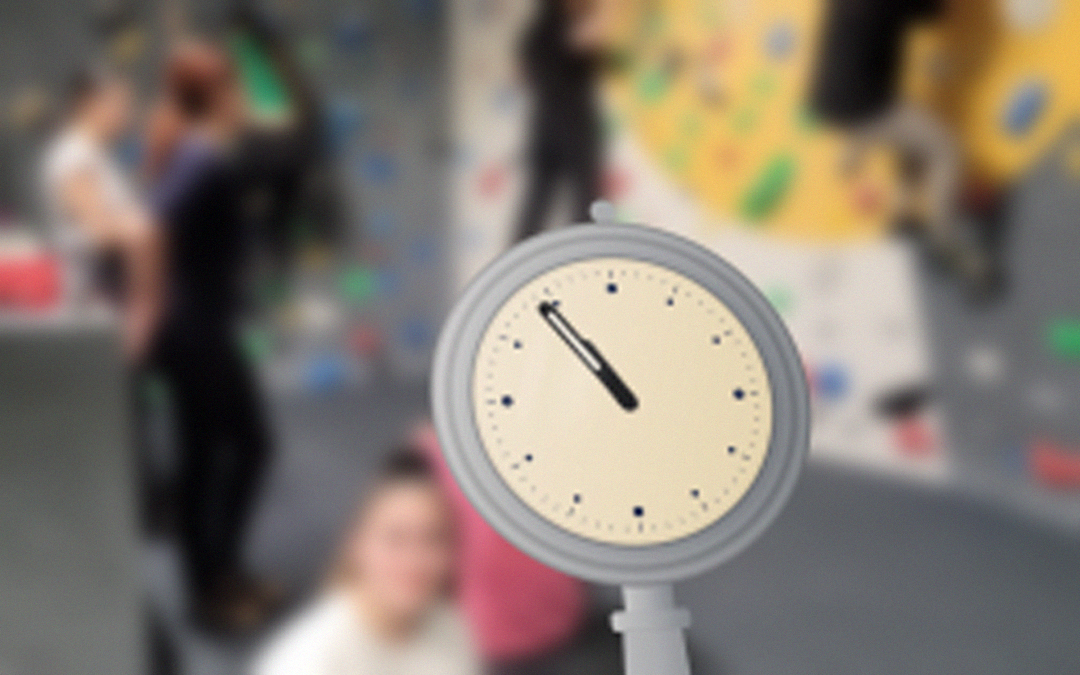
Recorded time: 10:54
